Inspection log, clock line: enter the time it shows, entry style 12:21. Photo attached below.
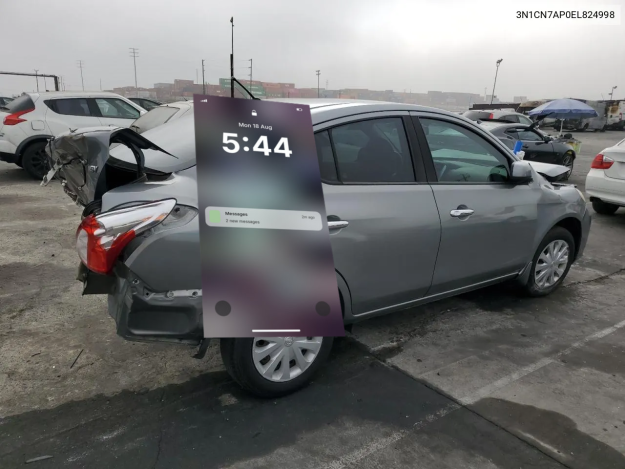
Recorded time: 5:44
